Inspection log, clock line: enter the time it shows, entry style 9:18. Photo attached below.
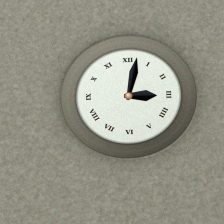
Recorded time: 3:02
